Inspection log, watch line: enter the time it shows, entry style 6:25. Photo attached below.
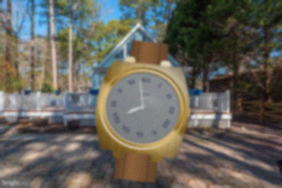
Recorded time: 7:58
